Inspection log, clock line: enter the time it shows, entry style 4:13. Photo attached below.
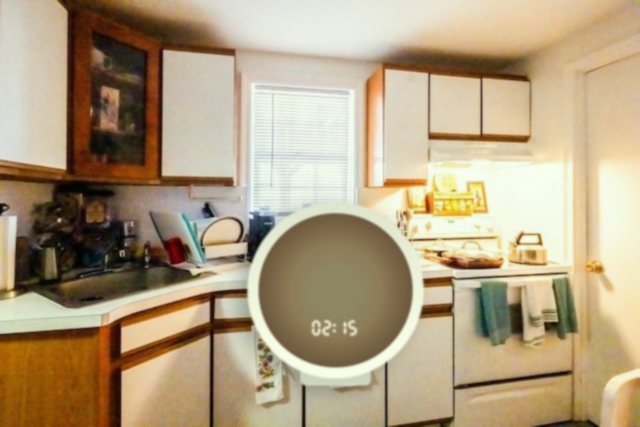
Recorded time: 2:15
